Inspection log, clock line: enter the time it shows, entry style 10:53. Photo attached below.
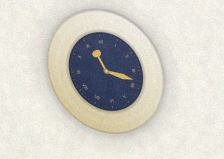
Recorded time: 11:18
